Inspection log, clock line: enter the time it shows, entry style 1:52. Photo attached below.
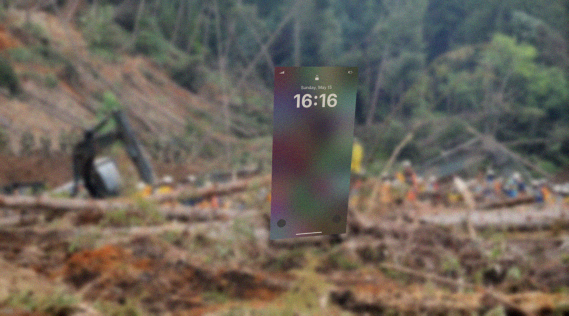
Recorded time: 16:16
